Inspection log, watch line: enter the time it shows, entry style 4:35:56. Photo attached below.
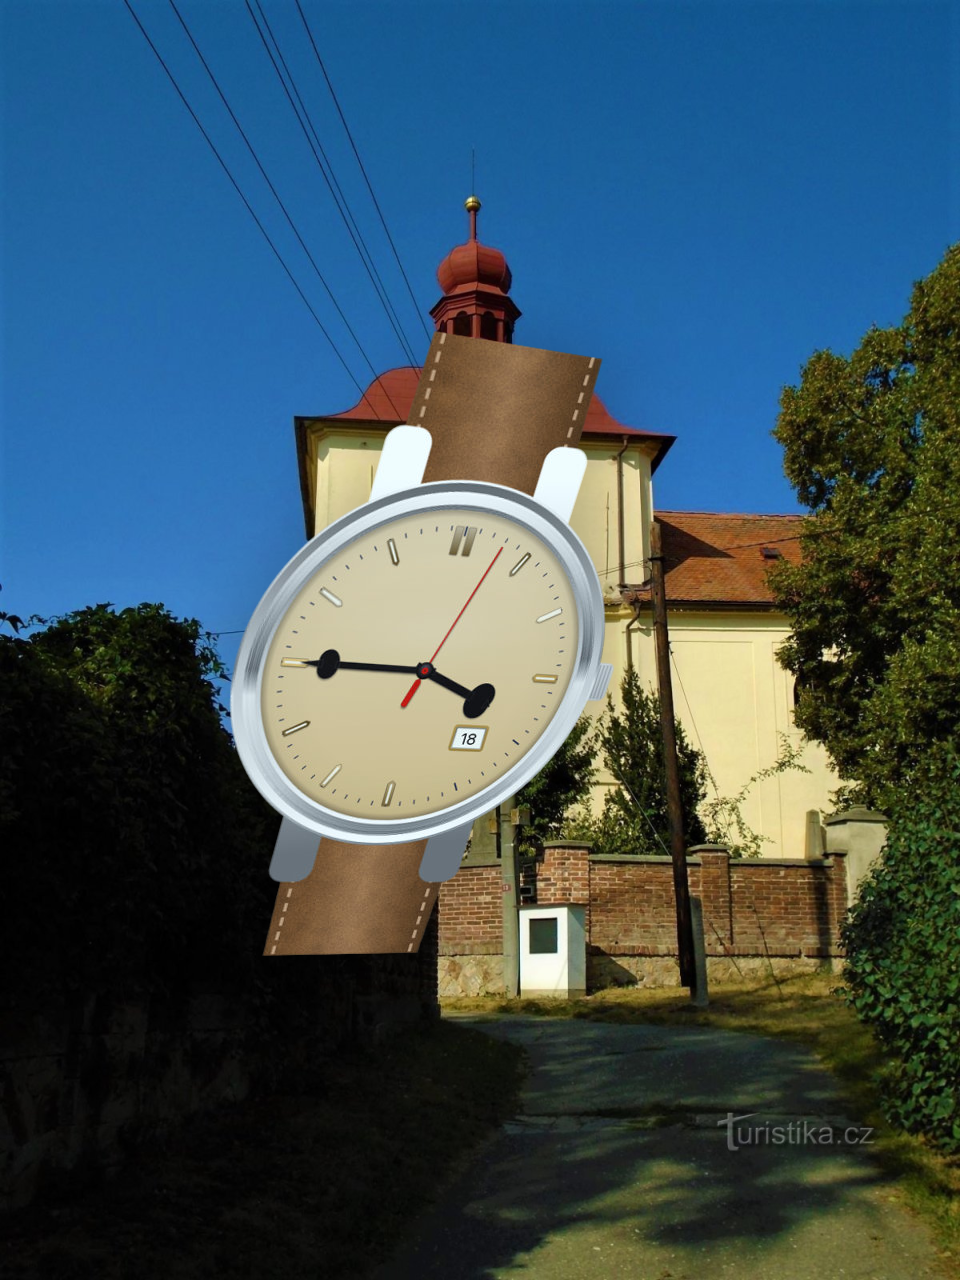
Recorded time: 3:45:03
